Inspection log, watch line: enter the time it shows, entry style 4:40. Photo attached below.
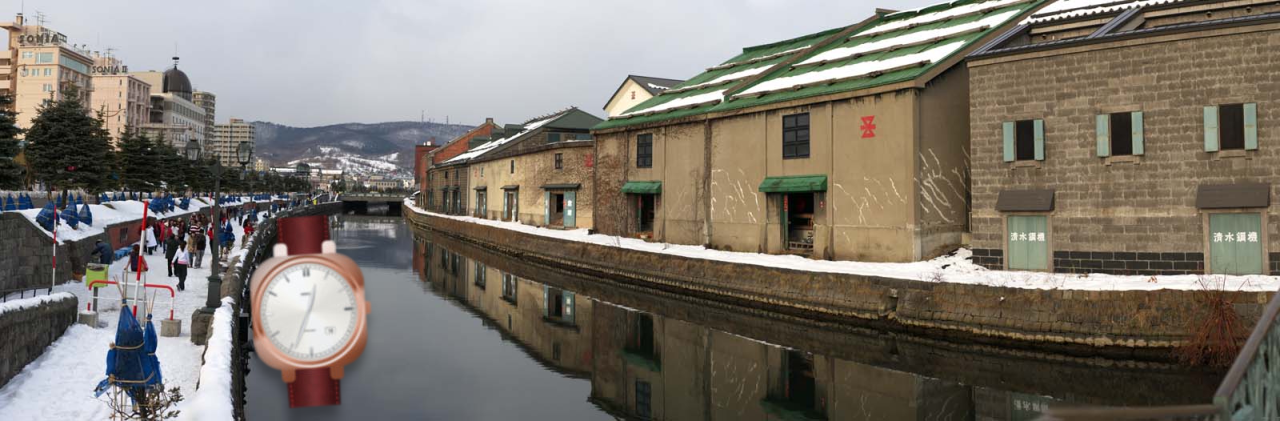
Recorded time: 12:34
